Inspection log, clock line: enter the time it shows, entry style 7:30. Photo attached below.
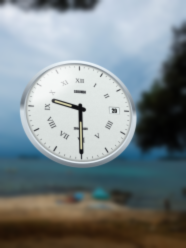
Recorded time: 9:30
